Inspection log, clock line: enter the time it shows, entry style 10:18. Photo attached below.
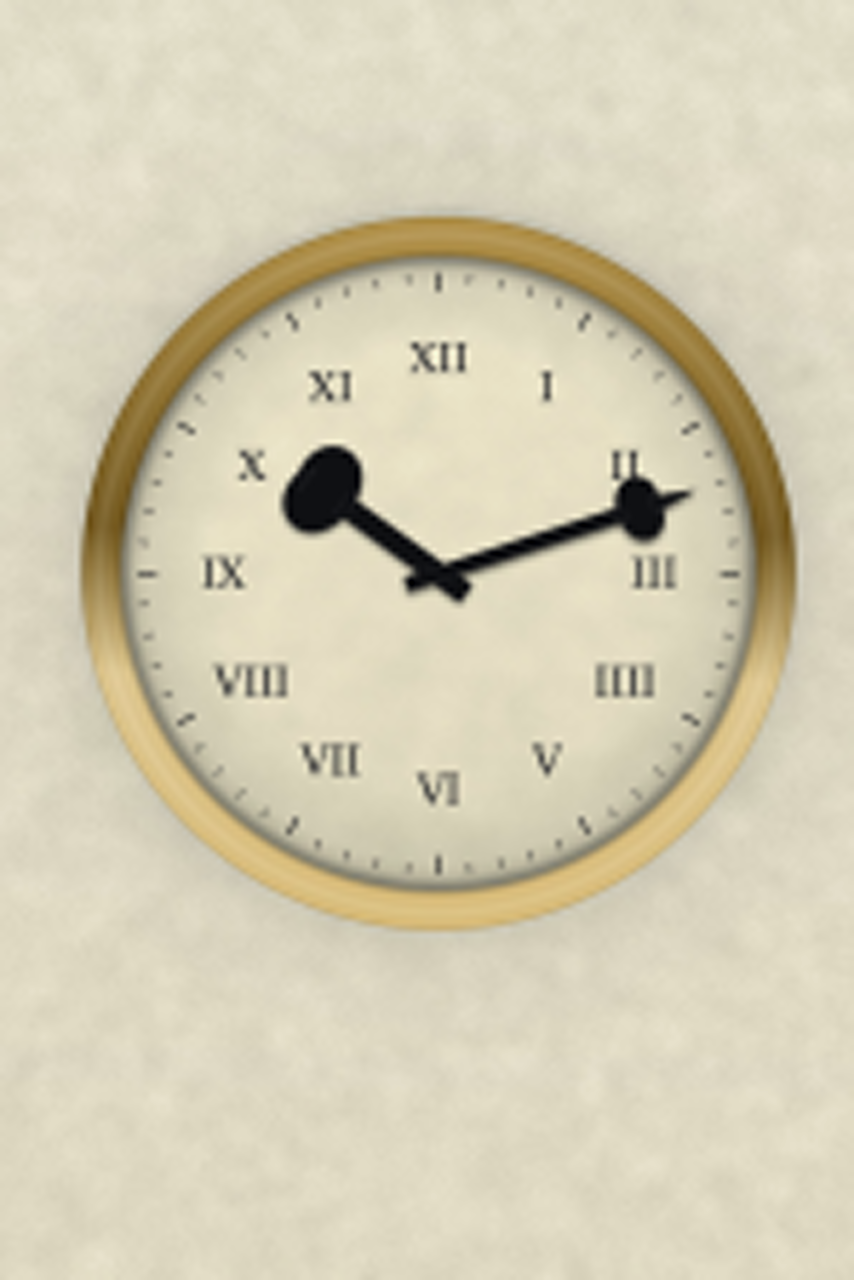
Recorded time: 10:12
